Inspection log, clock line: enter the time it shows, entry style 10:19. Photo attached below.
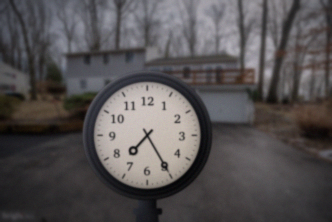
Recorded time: 7:25
